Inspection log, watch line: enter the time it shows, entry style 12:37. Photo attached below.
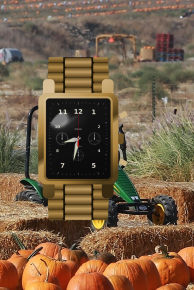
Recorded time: 8:32
